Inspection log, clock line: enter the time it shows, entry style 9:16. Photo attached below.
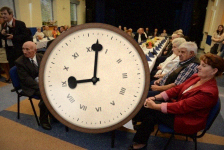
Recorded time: 9:02
